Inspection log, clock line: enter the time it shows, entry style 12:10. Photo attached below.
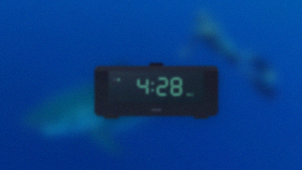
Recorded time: 4:28
